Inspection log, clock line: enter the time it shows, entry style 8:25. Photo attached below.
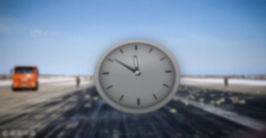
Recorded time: 11:51
